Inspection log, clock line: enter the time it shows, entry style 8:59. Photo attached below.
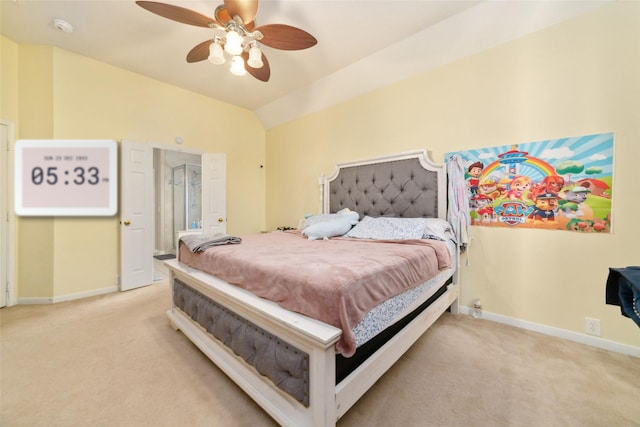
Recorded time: 5:33
